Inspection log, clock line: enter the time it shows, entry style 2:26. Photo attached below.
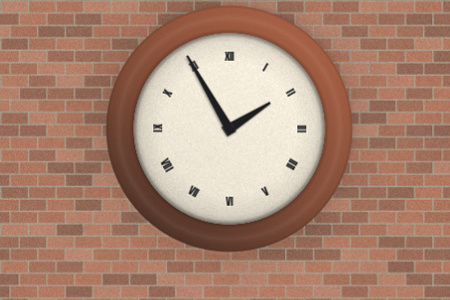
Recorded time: 1:55
